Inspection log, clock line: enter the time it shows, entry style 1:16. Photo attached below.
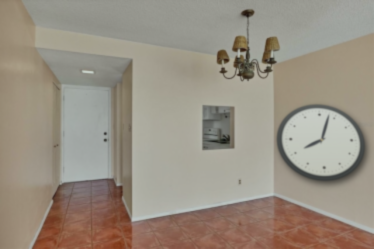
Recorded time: 8:03
